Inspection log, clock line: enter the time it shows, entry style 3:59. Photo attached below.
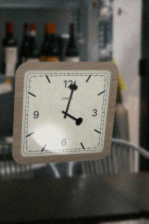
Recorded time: 4:02
